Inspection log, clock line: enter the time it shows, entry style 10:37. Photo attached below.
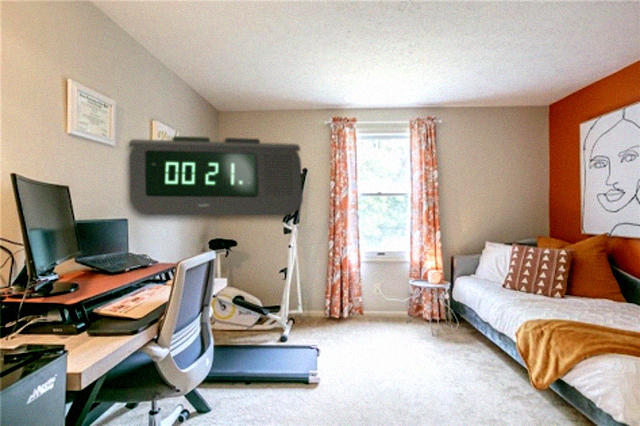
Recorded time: 0:21
